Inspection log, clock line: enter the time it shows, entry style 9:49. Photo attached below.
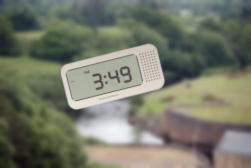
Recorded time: 3:49
